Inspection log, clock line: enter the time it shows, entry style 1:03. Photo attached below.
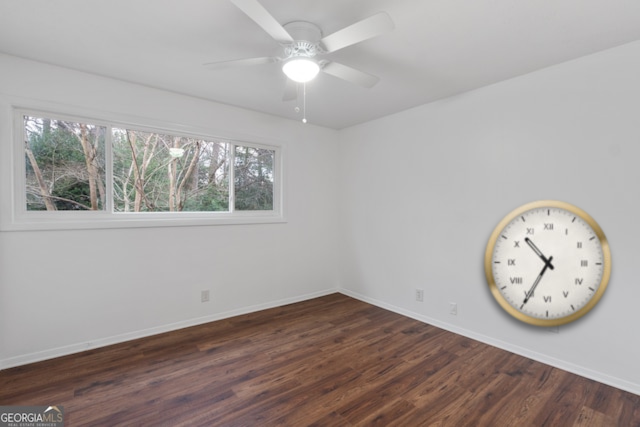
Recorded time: 10:35
